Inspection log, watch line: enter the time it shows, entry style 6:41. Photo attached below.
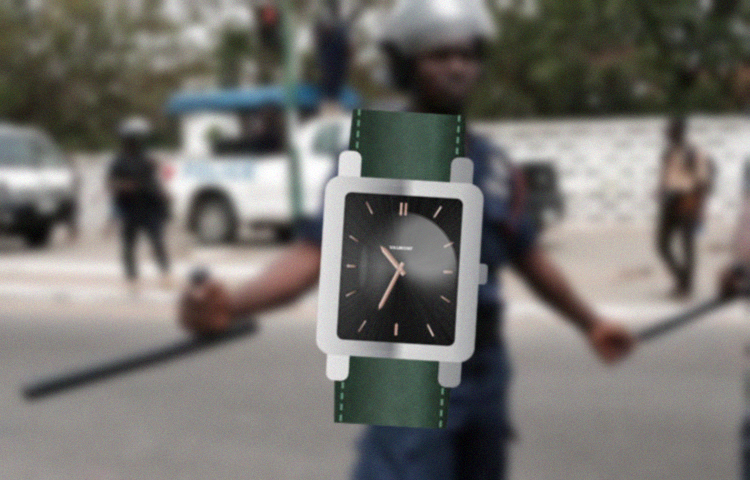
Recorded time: 10:34
